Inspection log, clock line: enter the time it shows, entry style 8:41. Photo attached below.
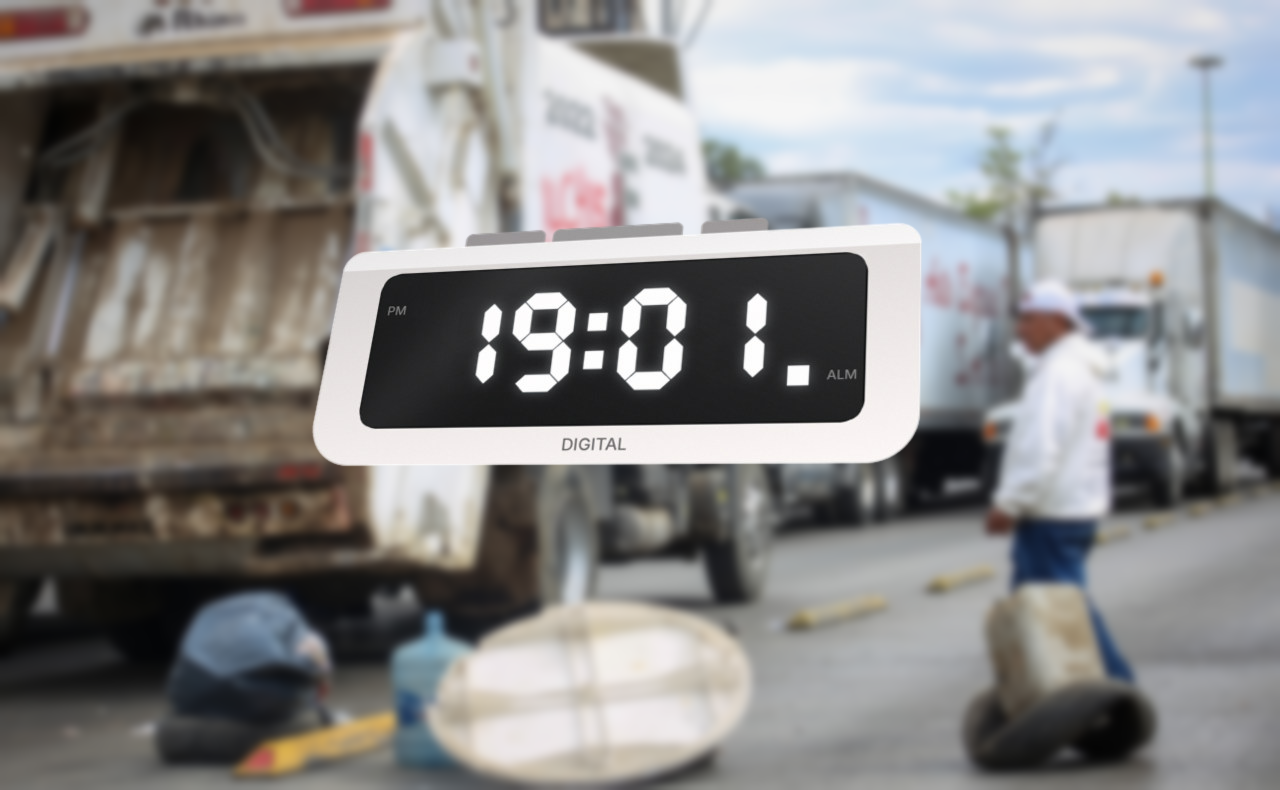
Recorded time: 19:01
